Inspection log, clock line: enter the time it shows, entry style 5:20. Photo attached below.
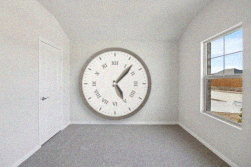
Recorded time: 5:07
